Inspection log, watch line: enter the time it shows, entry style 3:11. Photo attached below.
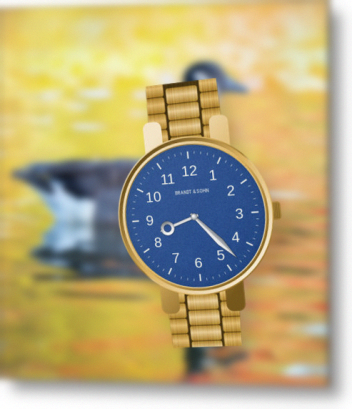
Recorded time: 8:23
